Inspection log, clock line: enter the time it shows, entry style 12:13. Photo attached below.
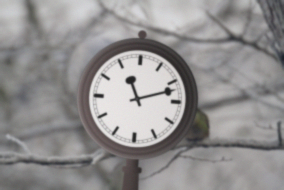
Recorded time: 11:12
